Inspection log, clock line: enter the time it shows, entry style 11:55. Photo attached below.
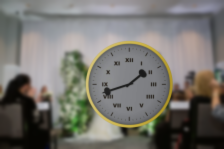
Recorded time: 1:42
